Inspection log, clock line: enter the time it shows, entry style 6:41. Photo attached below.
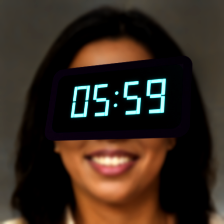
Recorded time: 5:59
